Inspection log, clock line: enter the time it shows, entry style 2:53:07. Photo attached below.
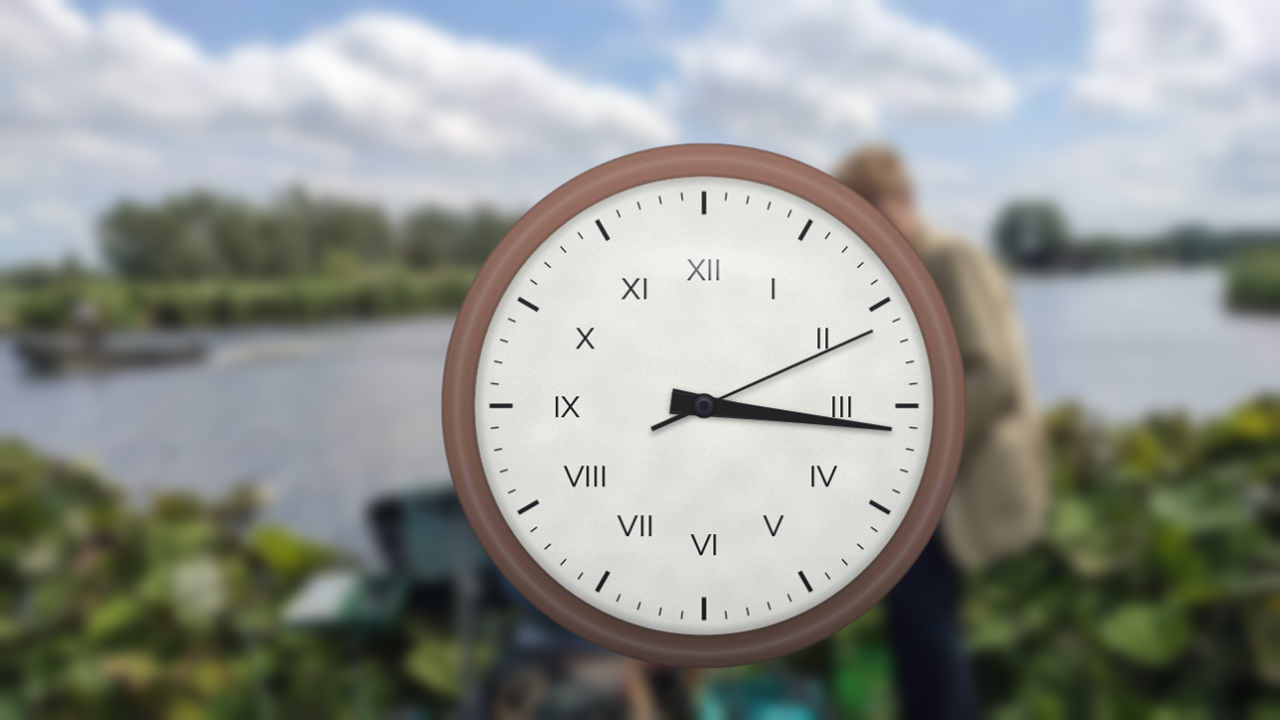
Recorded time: 3:16:11
